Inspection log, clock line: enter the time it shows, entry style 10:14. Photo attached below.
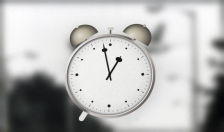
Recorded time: 12:58
